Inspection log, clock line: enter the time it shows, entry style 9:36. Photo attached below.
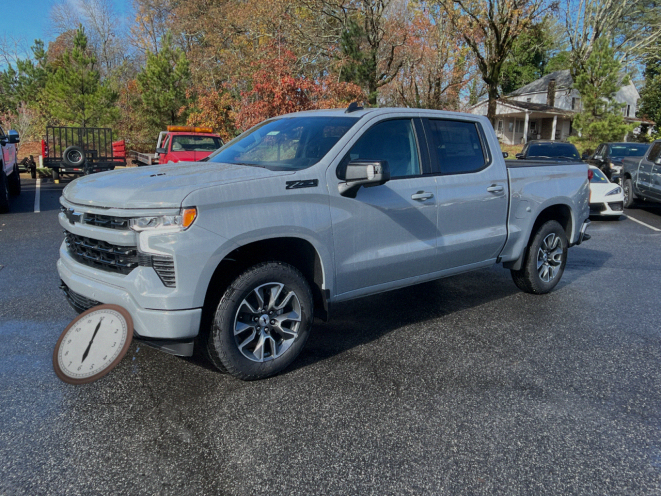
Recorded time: 6:00
